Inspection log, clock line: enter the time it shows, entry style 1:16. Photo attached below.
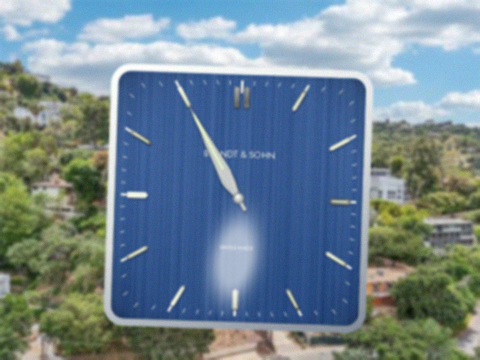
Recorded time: 10:55
